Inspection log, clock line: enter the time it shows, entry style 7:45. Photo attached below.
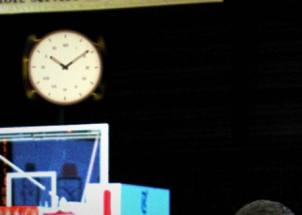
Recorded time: 10:09
